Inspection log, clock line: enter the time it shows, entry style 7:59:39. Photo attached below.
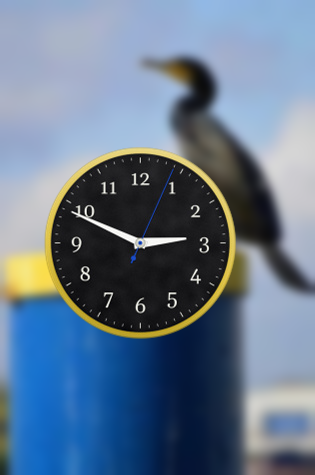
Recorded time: 2:49:04
